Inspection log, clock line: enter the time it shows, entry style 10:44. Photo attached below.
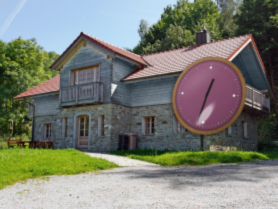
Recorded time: 12:32
